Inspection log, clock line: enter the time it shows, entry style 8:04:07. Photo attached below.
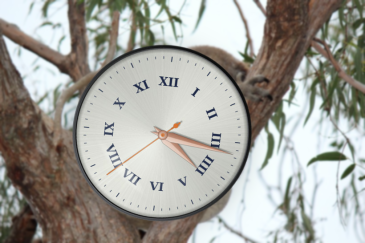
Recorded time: 4:16:38
